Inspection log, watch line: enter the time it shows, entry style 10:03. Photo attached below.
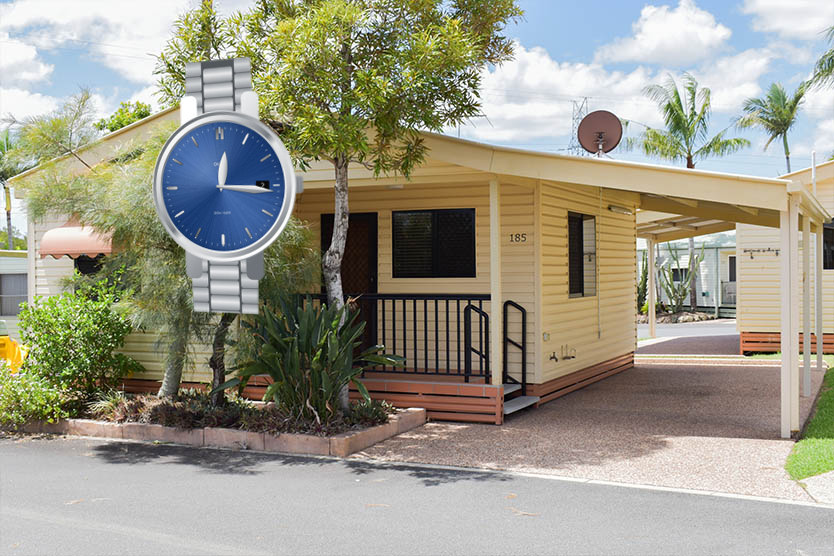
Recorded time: 12:16
